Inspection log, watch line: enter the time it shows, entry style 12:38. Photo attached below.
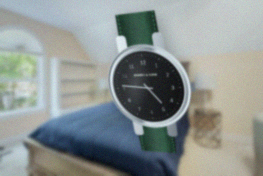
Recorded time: 4:46
